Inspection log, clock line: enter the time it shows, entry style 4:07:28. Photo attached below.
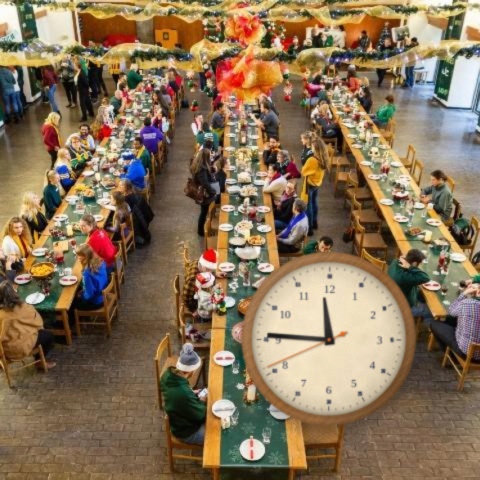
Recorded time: 11:45:41
